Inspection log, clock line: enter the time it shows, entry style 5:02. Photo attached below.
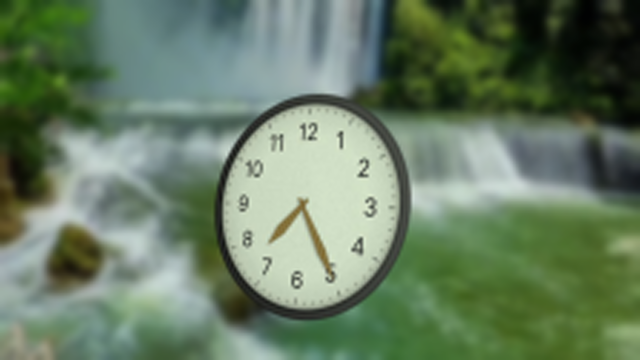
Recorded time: 7:25
